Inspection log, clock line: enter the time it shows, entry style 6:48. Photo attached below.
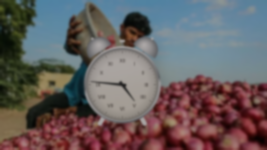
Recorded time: 4:46
